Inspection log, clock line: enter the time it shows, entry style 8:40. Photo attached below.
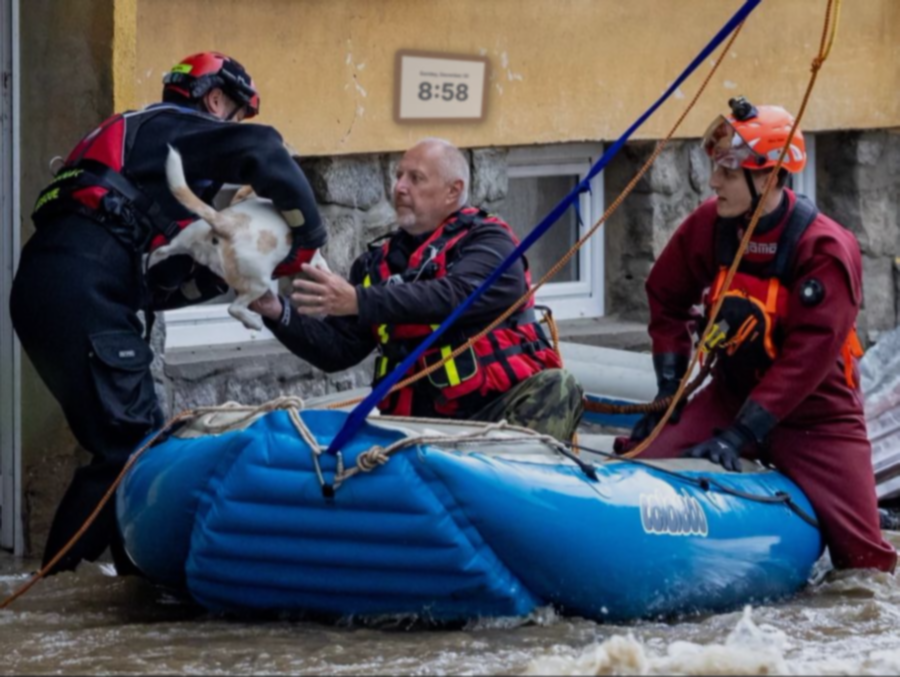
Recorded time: 8:58
